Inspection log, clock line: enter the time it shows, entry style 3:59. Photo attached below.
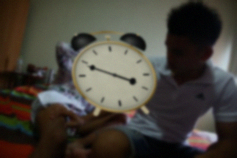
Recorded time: 3:49
